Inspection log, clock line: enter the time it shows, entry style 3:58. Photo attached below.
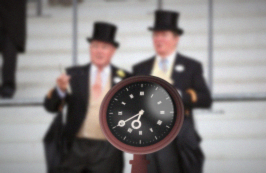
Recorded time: 6:40
